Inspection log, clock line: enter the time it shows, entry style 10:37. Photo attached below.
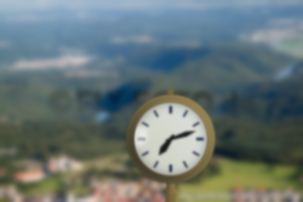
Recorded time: 7:12
